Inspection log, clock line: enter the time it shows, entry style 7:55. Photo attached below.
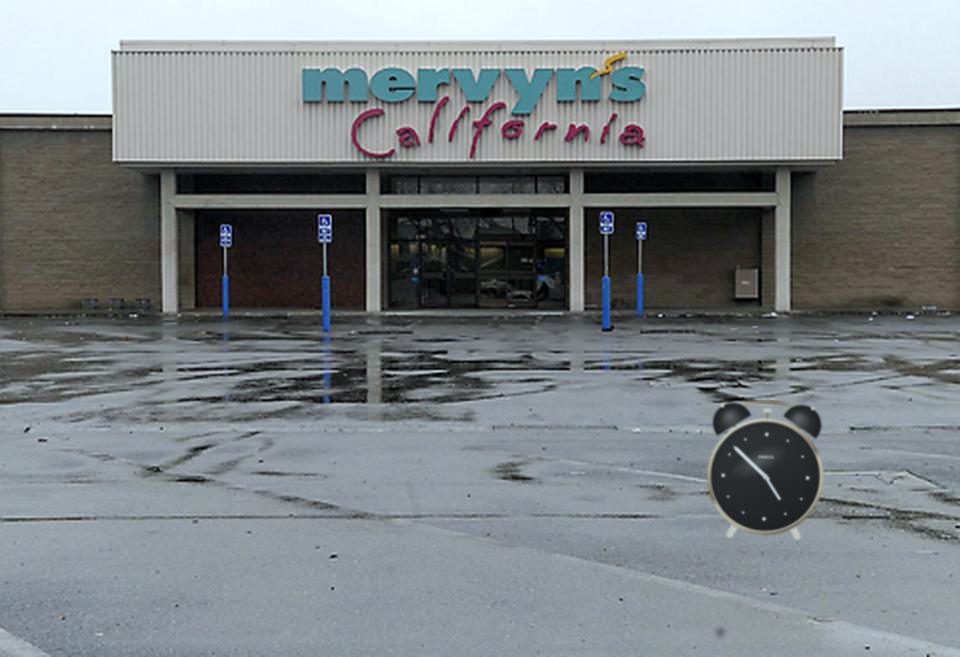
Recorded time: 4:52
